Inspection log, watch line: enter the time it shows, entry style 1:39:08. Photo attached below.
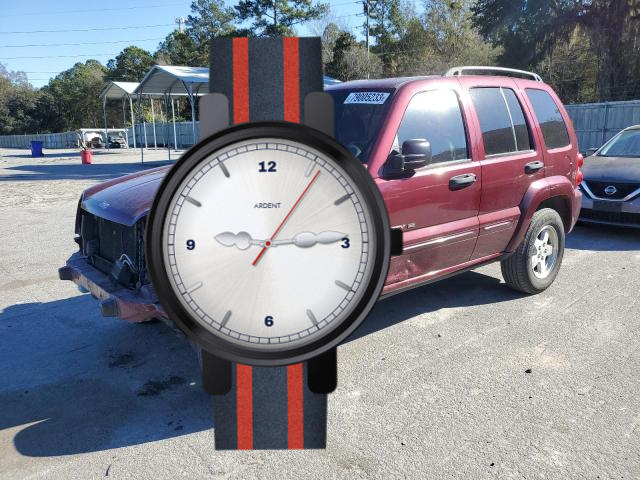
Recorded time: 9:14:06
